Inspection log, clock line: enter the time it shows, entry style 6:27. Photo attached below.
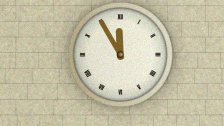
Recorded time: 11:55
